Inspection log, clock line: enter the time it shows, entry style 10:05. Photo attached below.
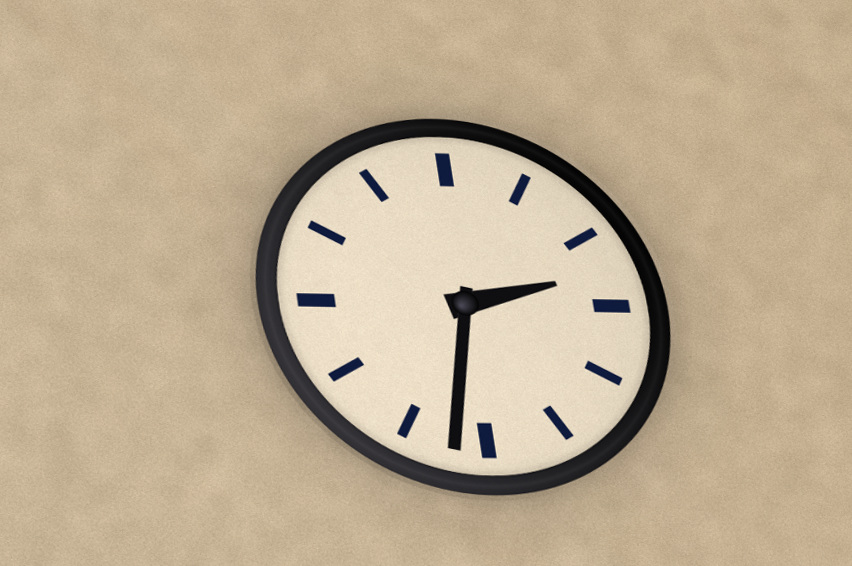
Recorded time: 2:32
